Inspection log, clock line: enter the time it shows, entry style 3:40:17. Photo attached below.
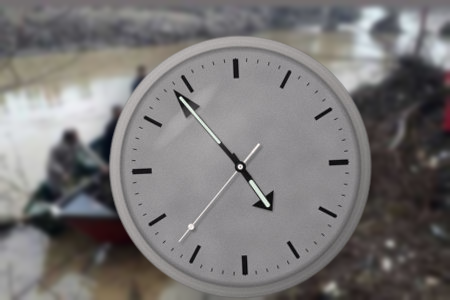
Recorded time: 4:53:37
